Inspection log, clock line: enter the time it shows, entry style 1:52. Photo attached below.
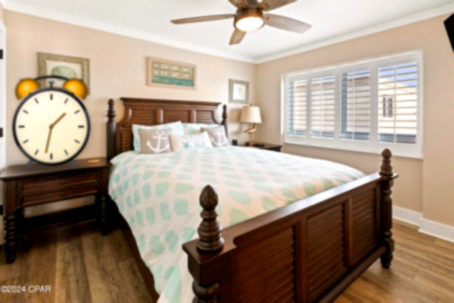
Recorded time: 1:32
